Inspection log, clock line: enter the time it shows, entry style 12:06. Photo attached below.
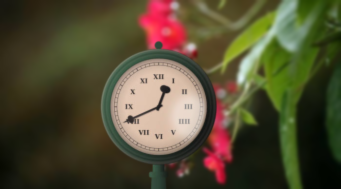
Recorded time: 12:41
